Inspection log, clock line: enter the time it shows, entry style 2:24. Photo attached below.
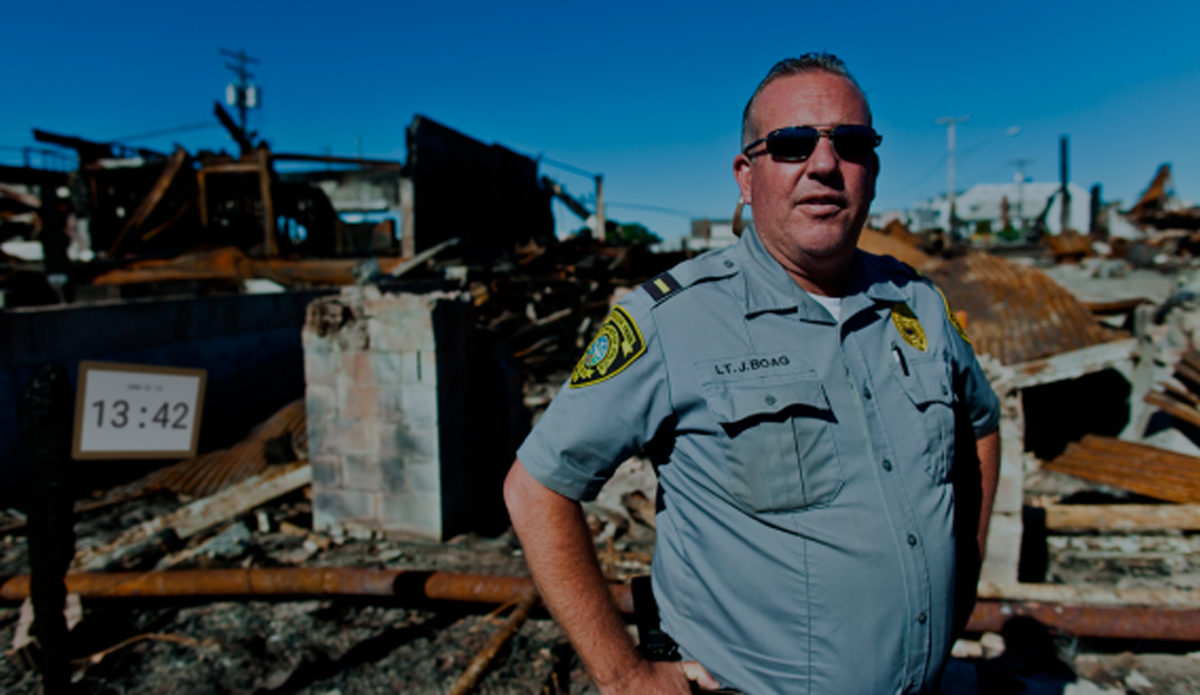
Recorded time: 13:42
